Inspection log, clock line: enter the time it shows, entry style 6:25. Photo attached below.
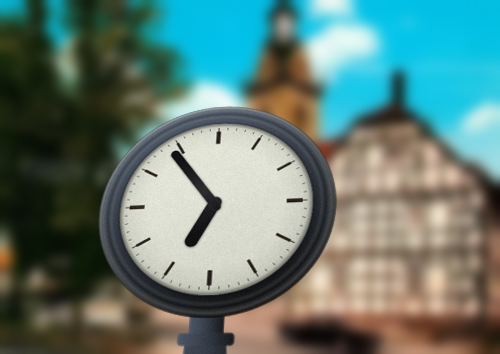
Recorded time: 6:54
